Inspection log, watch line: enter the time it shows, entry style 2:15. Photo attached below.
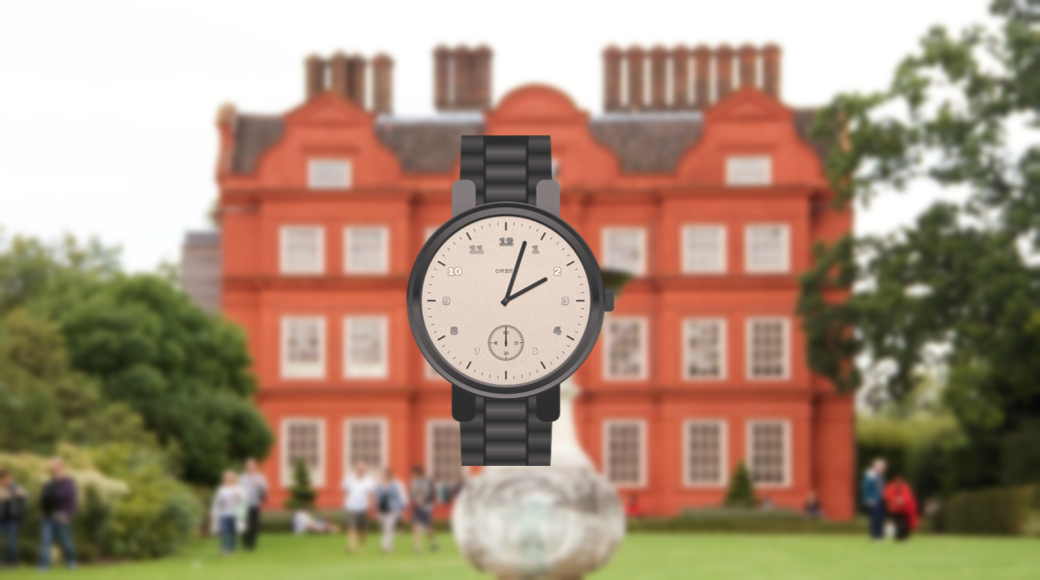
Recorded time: 2:03
